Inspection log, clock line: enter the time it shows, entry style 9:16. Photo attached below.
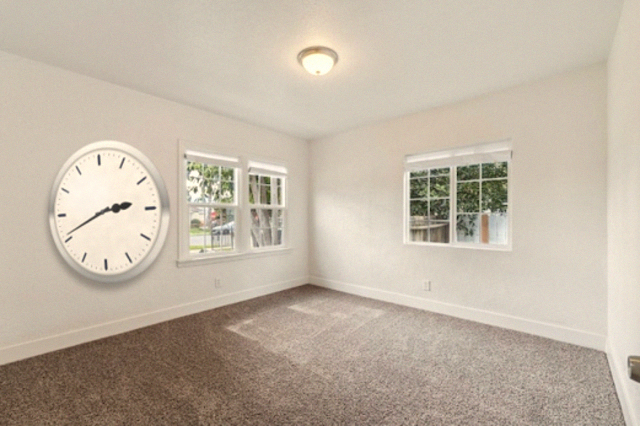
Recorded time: 2:41
